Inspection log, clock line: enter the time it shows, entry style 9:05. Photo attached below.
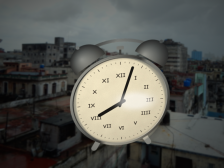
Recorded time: 8:03
